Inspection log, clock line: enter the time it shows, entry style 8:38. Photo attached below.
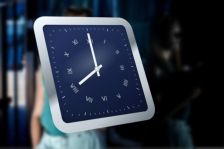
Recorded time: 8:00
